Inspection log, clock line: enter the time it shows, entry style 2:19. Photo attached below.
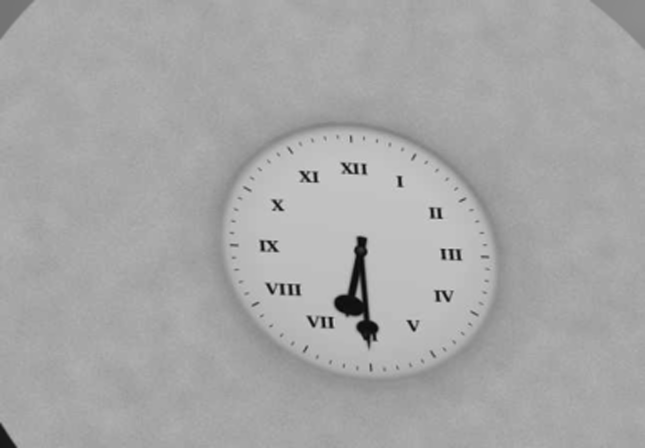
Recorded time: 6:30
